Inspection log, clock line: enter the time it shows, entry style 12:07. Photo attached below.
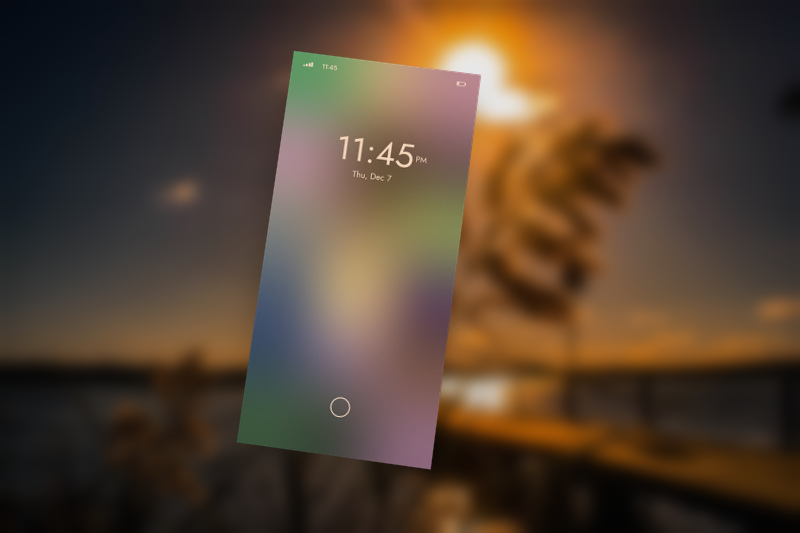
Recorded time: 11:45
